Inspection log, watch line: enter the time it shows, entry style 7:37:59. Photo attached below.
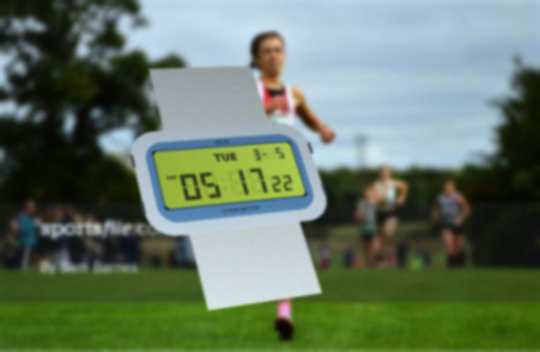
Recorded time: 5:17:22
